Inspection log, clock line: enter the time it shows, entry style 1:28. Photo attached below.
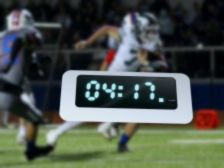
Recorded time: 4:17
